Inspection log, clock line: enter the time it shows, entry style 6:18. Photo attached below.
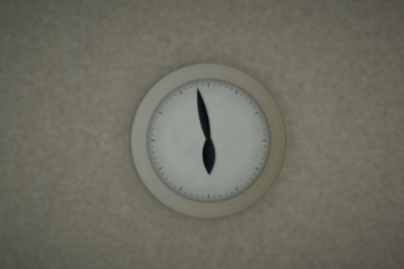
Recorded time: 5:58
